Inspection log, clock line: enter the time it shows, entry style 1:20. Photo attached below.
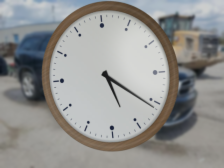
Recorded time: 5:21
